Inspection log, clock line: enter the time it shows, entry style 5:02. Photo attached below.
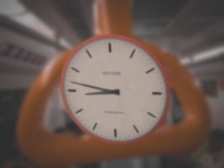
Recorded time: 8:47
